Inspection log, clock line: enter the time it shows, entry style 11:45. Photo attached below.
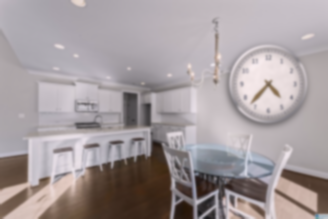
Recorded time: 4:37
